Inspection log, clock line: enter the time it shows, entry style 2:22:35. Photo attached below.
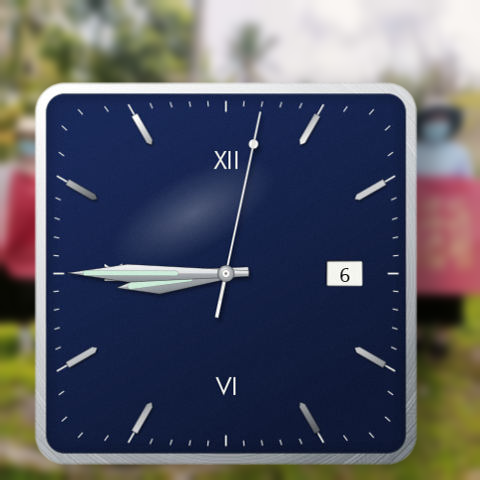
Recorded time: 8:45:02
